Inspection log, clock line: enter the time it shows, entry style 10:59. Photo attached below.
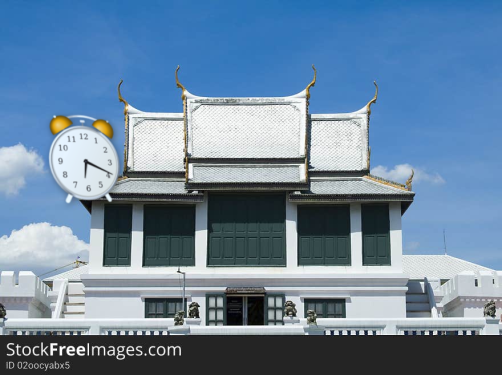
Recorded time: 6:19
